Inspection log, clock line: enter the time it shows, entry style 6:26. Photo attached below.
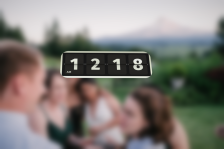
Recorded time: 12:18
